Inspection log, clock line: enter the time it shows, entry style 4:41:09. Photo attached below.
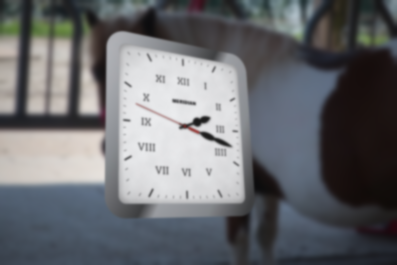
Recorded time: 2:17:48
